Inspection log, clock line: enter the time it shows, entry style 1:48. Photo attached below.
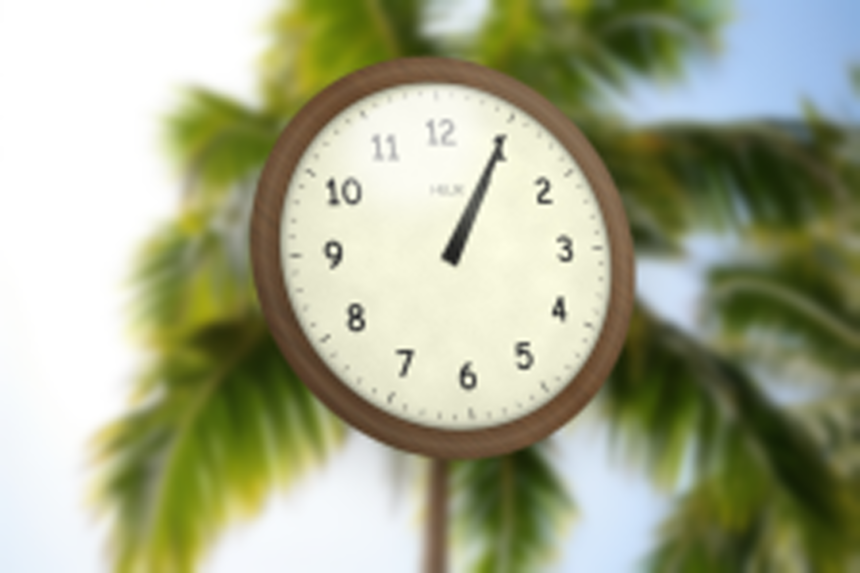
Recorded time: 1:05
